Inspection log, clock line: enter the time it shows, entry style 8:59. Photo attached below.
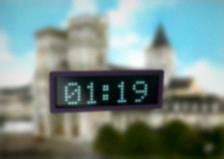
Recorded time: 1:19
